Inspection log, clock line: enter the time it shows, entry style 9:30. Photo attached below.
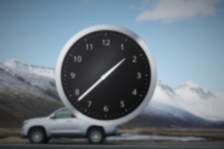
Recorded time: 1:38
